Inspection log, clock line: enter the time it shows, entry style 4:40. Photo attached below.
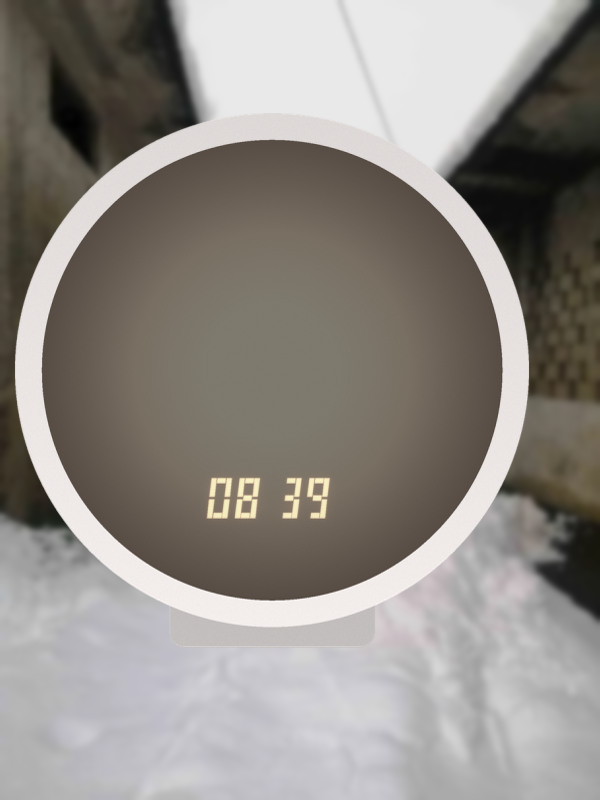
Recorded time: 8:39
